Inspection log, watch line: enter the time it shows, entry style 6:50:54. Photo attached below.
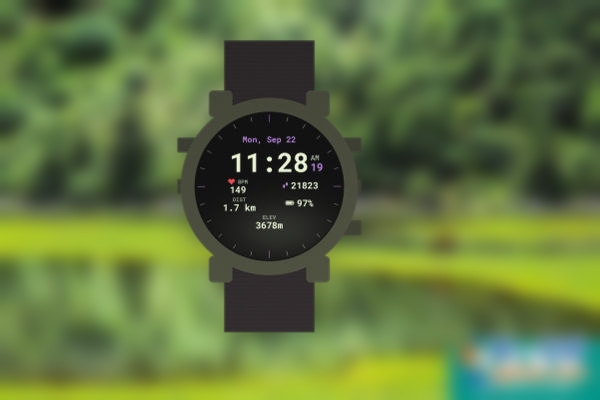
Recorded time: 11:28:19
